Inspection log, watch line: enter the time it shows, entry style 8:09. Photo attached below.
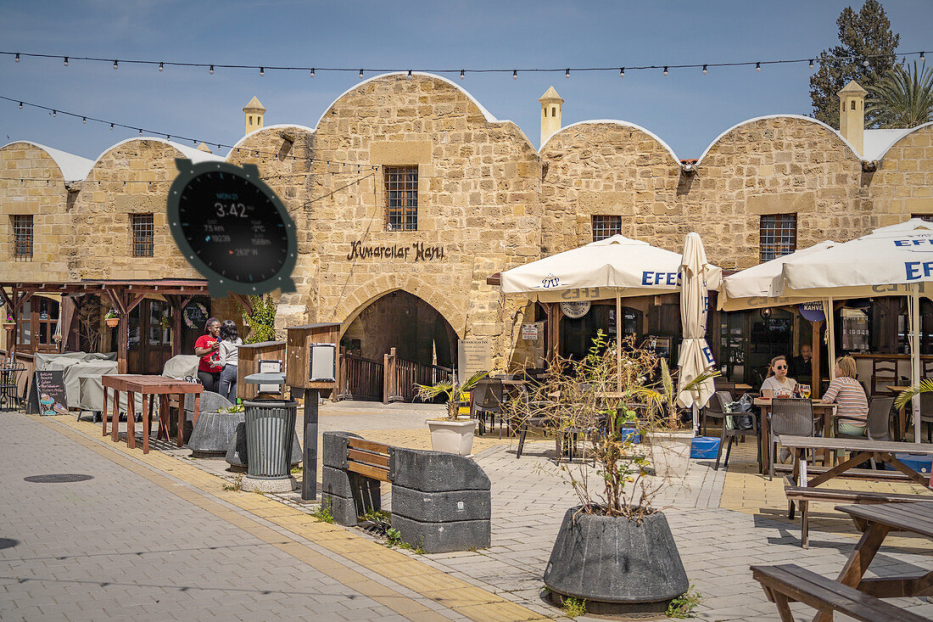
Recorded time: 3:42
